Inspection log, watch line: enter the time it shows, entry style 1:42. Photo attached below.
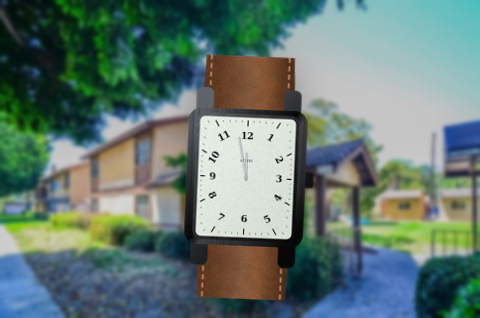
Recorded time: 11:58
